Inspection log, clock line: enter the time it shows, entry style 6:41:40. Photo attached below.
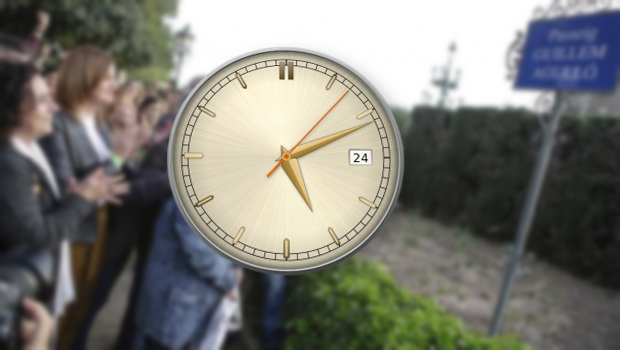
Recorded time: 5:11:07
